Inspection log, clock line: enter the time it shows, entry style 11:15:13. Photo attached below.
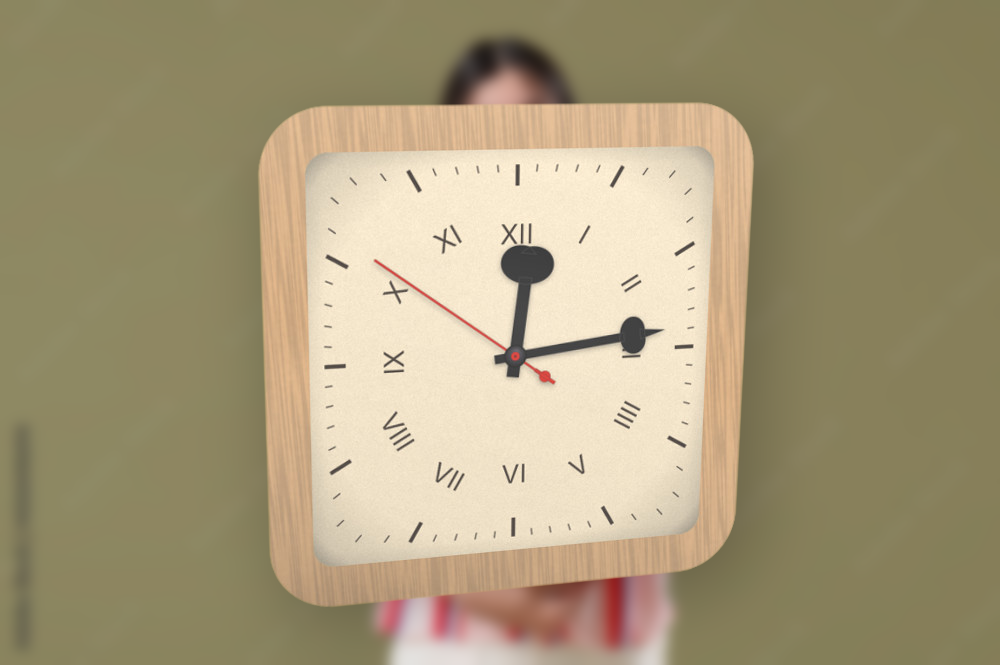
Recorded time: 12:13:51
